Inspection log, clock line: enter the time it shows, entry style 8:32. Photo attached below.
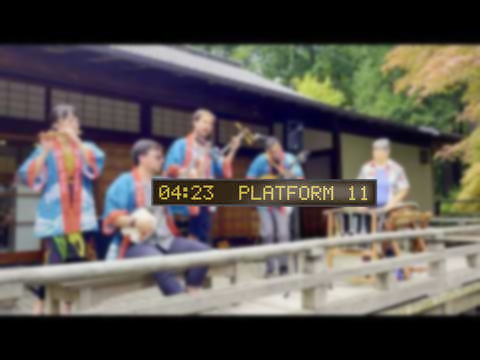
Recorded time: 4:23
